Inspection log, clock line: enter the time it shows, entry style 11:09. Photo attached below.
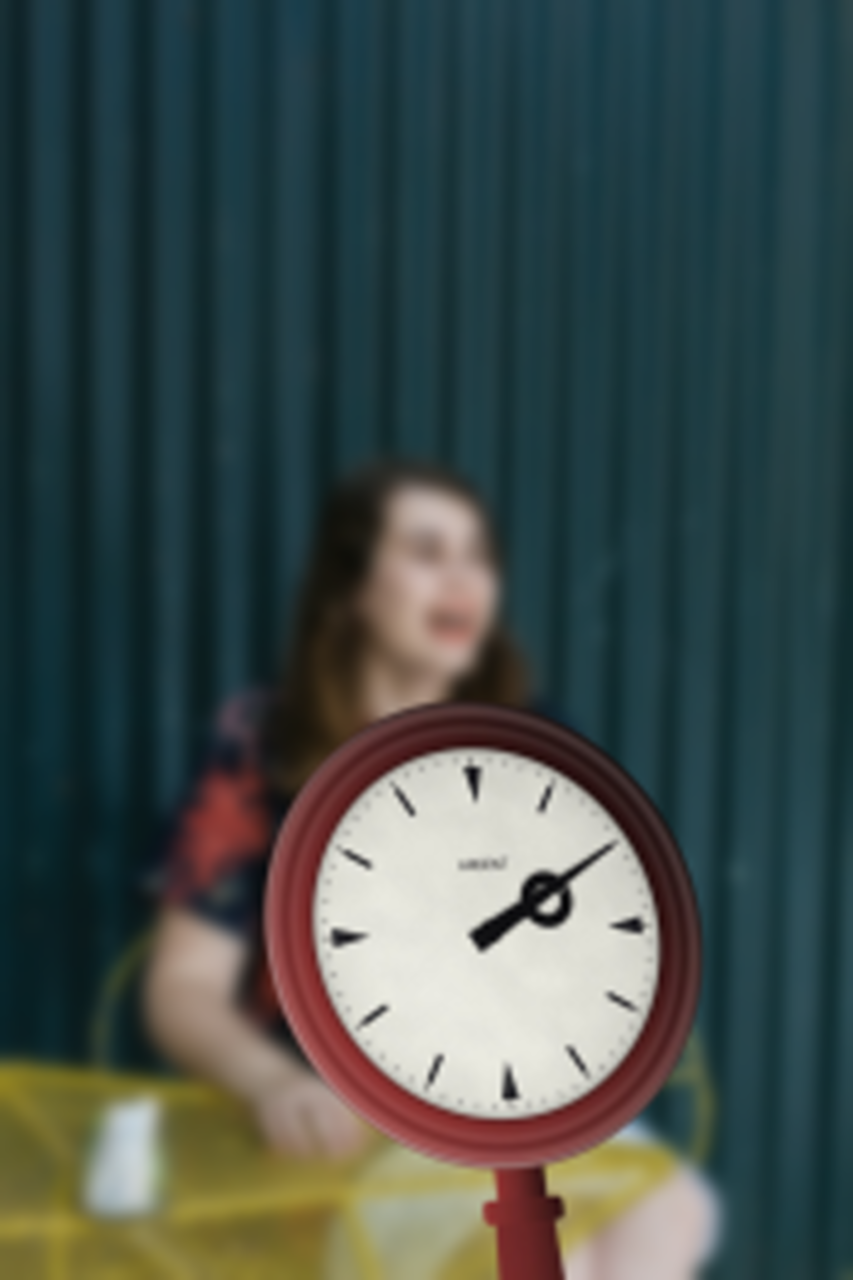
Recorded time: 2:10
